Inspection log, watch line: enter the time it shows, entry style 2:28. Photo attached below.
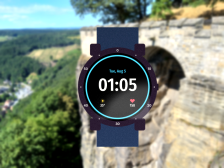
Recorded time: 1:05
